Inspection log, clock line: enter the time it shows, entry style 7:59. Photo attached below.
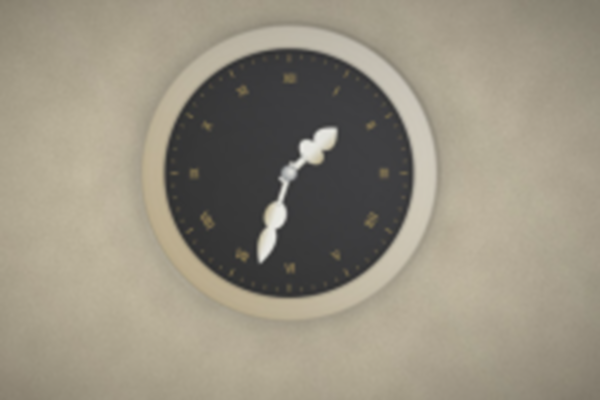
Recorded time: 1:33
